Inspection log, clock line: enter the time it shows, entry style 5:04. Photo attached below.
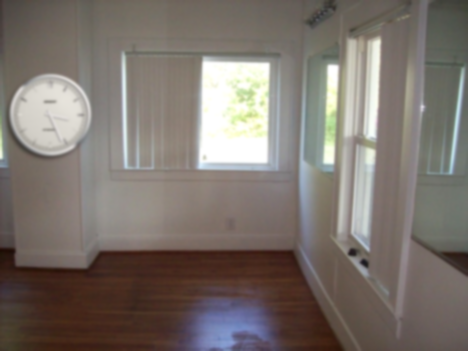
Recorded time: 3:26
